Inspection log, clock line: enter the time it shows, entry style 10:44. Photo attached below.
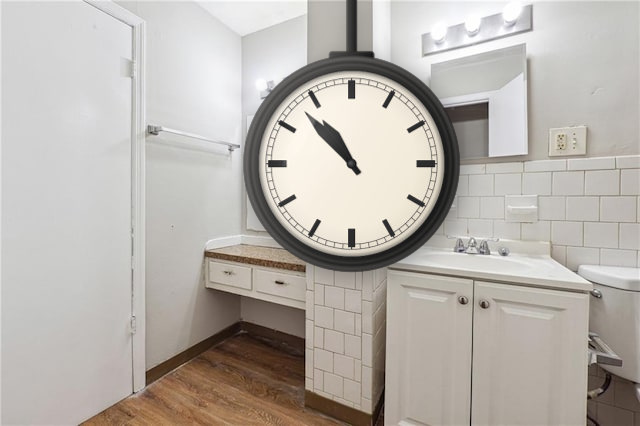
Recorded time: 10:53
